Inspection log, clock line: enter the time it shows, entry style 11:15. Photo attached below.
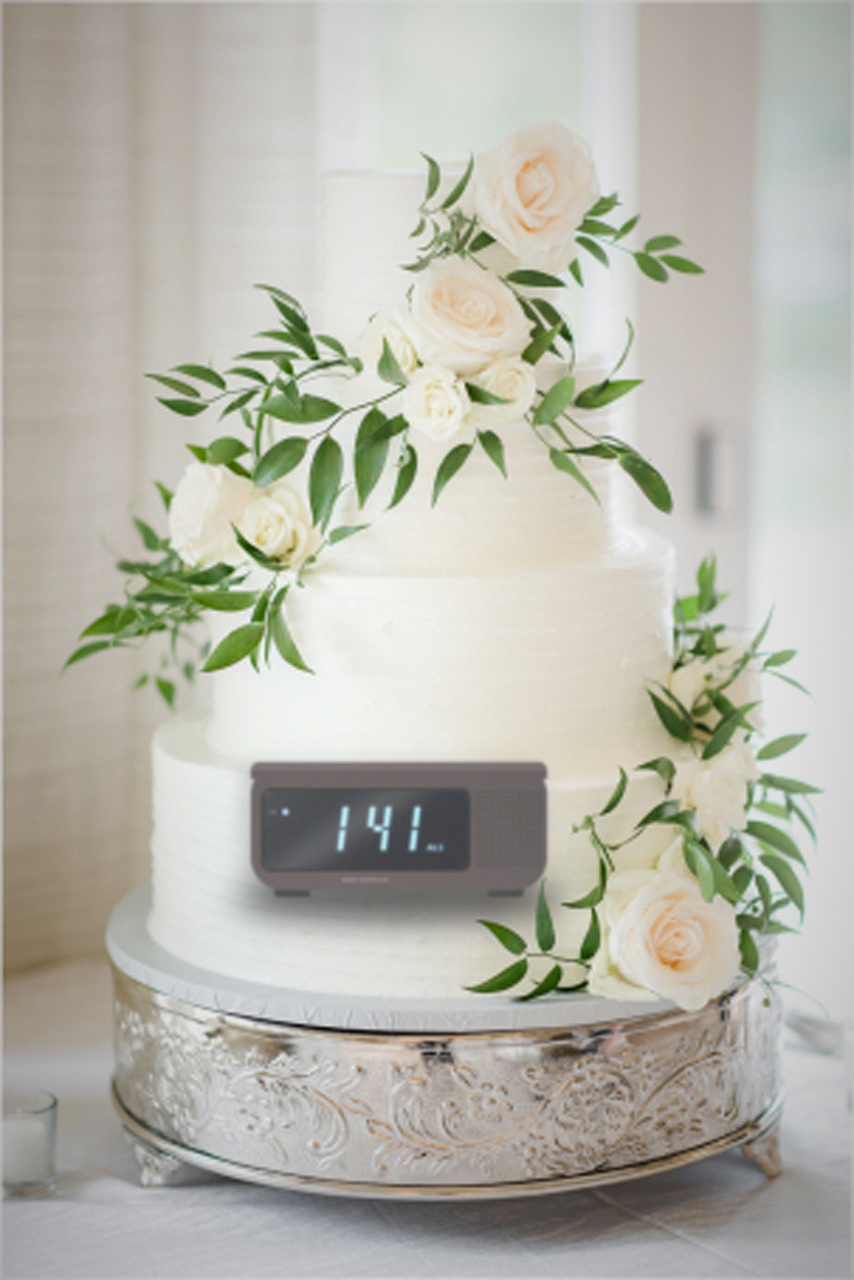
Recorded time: 1:41
